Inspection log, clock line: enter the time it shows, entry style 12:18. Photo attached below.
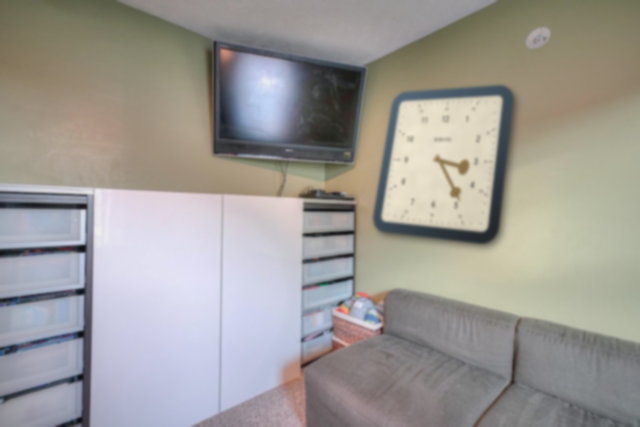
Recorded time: 3:24
